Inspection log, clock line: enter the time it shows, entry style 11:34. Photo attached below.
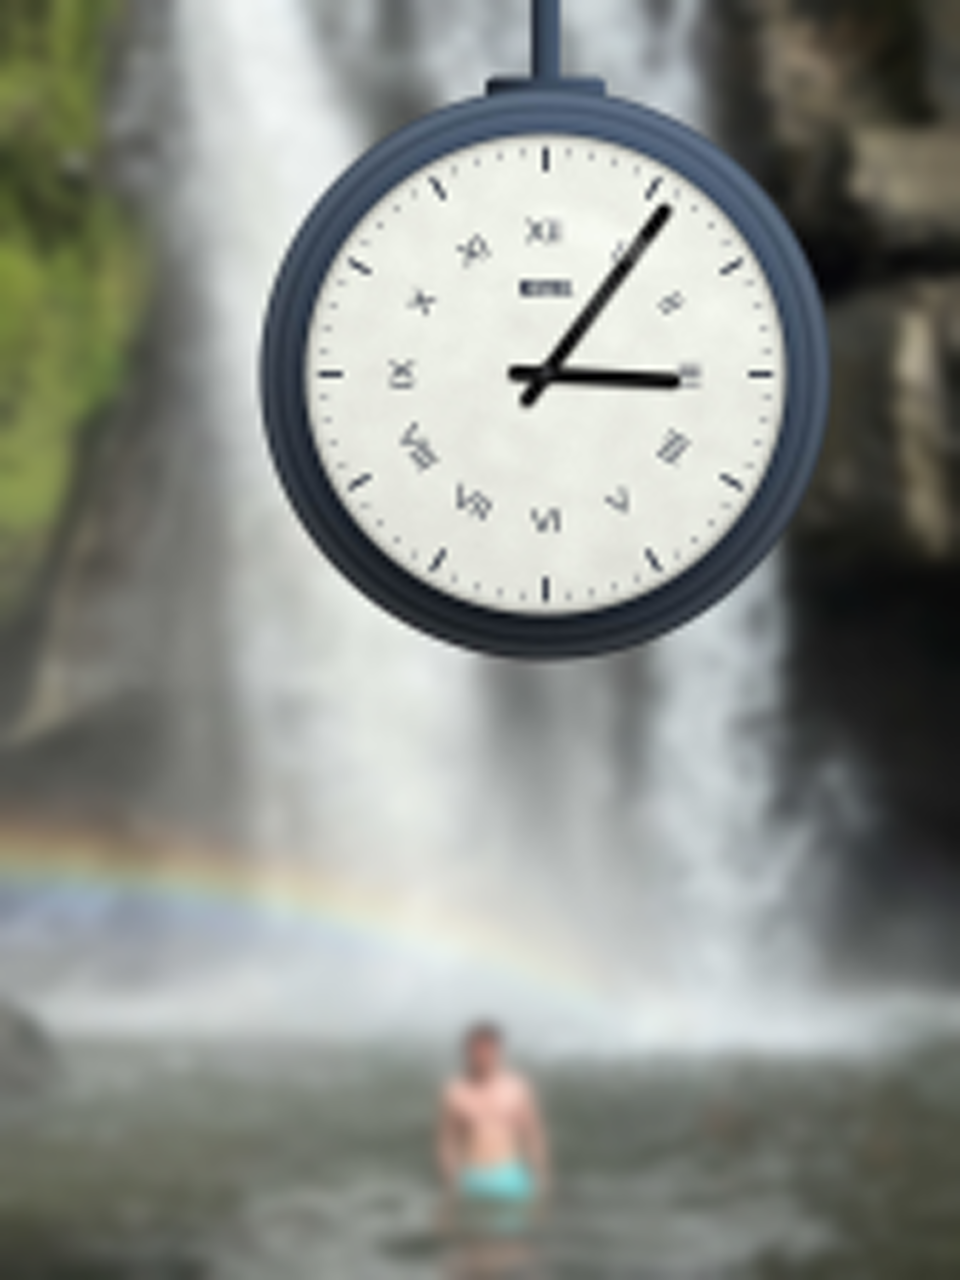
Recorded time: 3:06
